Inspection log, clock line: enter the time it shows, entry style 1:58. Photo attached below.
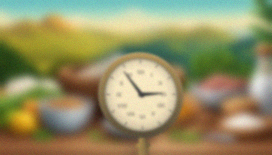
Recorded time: 2:54
